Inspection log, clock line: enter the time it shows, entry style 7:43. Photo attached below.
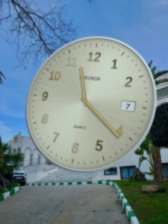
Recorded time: 11:21
